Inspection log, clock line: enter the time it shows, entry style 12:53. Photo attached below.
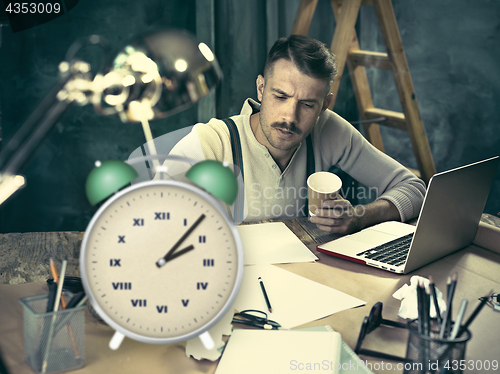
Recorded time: 2:07
